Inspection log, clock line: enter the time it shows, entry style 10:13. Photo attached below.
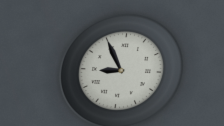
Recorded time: 8:55
